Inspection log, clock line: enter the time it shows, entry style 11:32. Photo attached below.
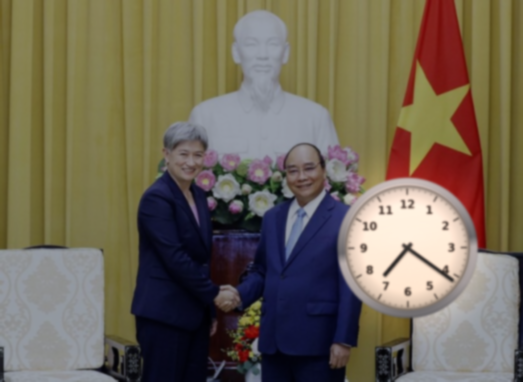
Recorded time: 7:21
